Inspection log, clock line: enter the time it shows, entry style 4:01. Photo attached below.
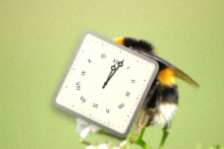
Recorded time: 12:02
